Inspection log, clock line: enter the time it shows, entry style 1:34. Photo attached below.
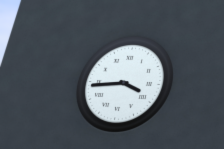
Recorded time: 3:44
